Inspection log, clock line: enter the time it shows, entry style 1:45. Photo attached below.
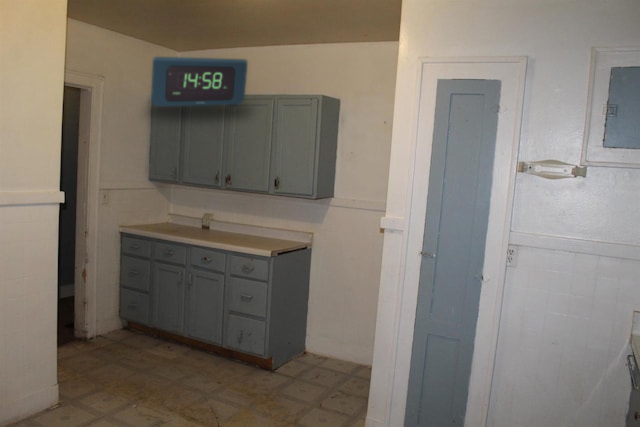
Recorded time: 14:58
